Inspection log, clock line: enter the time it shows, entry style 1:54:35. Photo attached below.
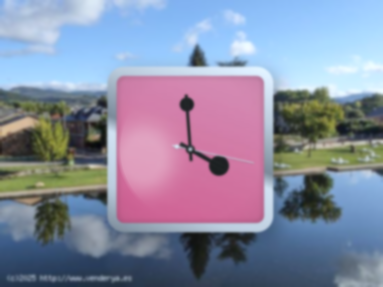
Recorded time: 3:59:17
